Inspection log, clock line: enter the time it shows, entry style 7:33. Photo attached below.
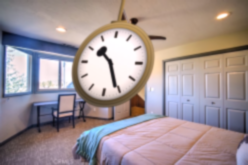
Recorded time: 10:26
